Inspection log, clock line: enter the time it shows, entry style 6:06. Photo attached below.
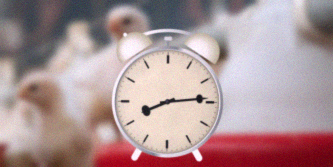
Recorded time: 8:14
